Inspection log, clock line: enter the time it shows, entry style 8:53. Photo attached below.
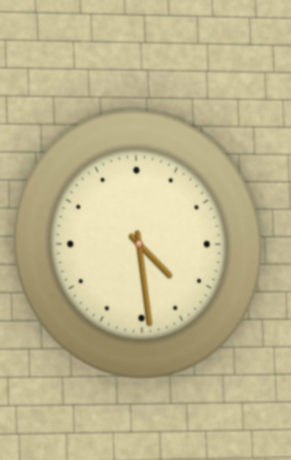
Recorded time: 4:29
